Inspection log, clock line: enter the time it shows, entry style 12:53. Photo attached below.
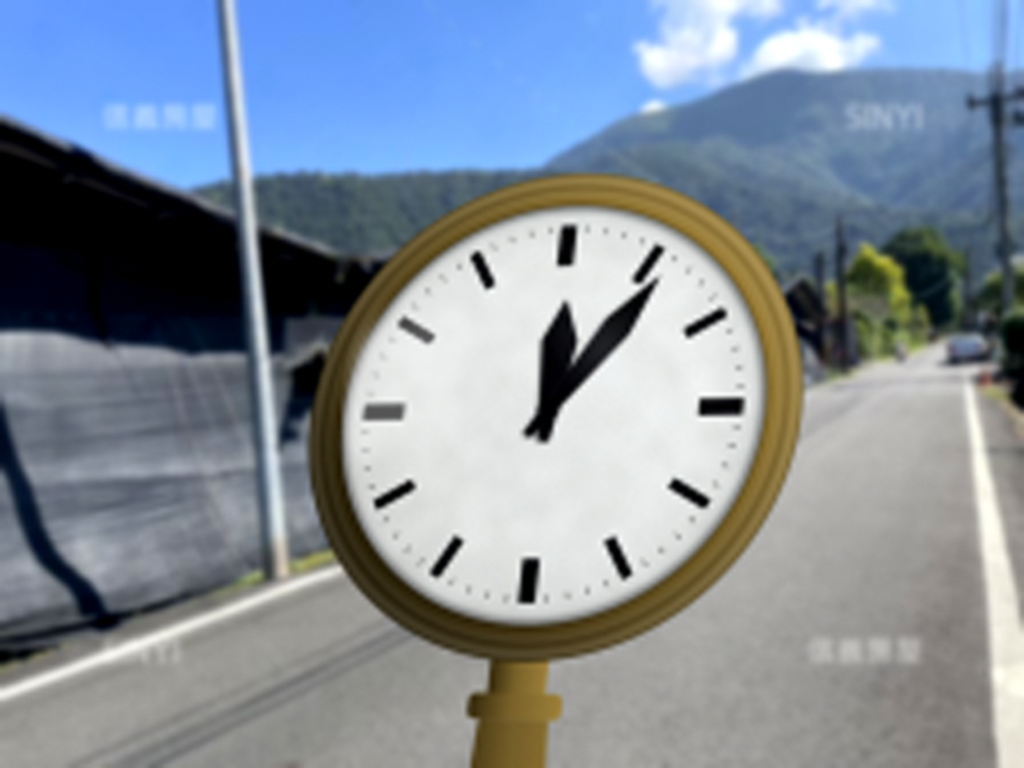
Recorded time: 12:06
